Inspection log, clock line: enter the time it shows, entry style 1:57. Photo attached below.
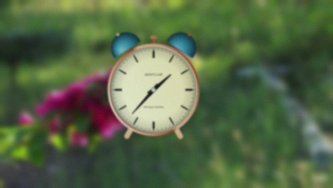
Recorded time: 1:37
